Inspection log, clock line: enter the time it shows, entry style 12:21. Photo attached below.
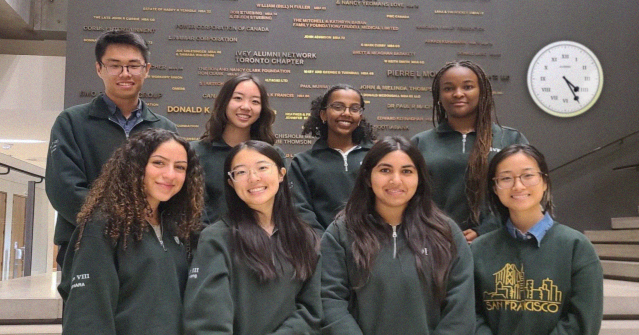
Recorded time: 4:25
